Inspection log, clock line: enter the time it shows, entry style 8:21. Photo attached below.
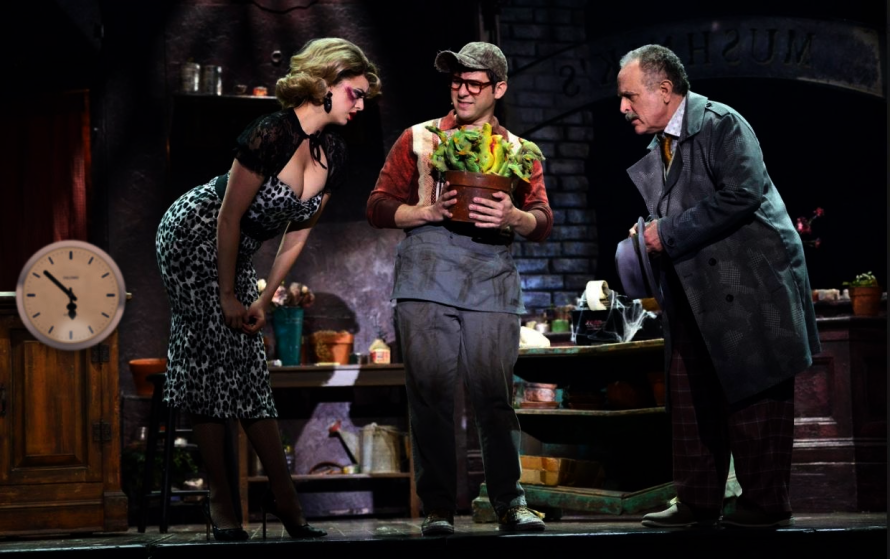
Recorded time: 5:52
